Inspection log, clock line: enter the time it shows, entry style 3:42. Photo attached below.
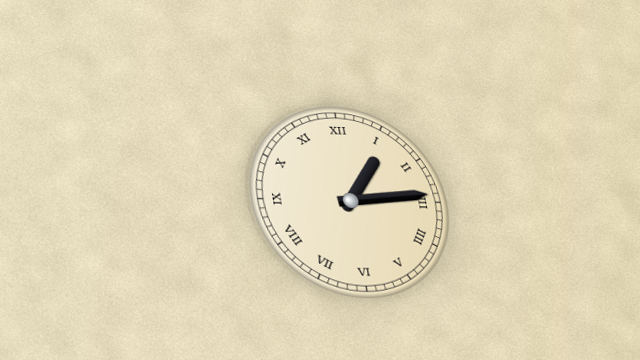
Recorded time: 1:14
